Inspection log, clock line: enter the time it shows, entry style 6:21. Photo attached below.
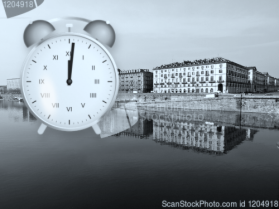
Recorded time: 12:01
